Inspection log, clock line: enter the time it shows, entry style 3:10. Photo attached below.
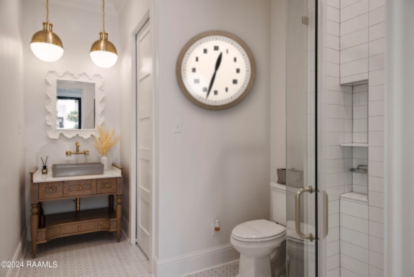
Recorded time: 12:33
